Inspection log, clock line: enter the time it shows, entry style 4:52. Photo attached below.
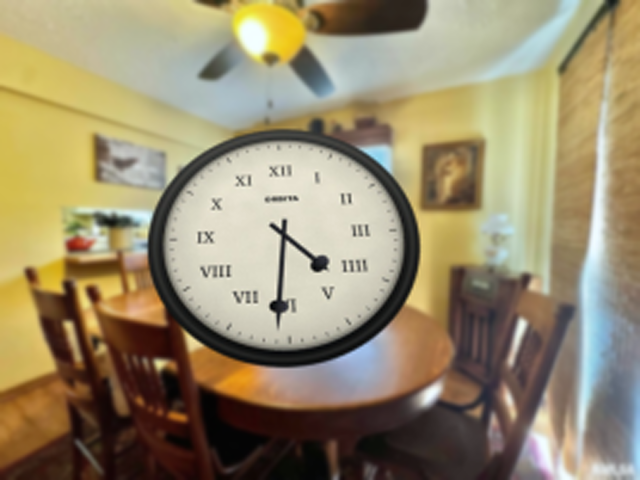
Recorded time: 4:31
